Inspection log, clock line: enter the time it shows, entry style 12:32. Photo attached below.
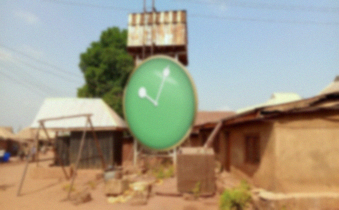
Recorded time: 10:04
